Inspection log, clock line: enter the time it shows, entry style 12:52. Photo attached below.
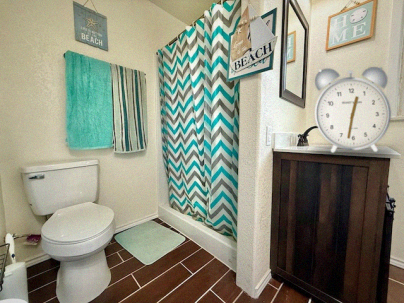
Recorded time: 12:32
